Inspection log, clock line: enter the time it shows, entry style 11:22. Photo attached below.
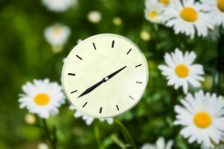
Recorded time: 1:38
